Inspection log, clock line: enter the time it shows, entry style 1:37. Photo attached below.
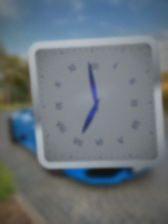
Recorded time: 6:59
